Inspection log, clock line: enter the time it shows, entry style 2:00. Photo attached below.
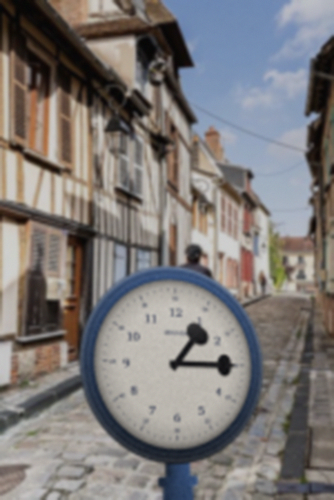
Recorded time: 1:15
